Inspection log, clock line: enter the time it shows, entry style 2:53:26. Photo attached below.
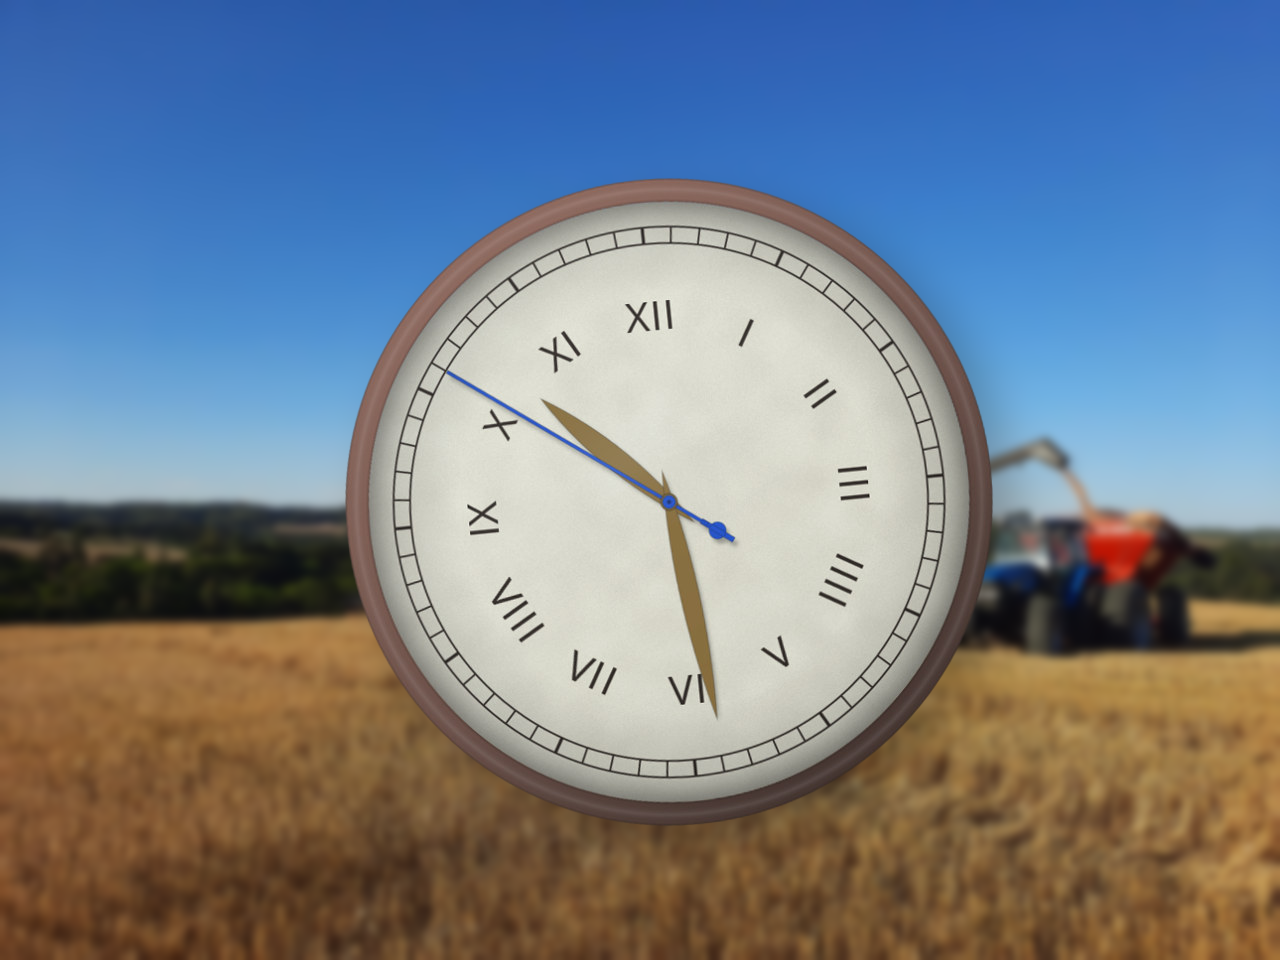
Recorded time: 10:28:51
